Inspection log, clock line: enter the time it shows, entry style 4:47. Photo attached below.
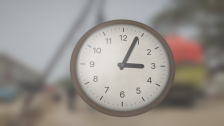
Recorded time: 3:04
